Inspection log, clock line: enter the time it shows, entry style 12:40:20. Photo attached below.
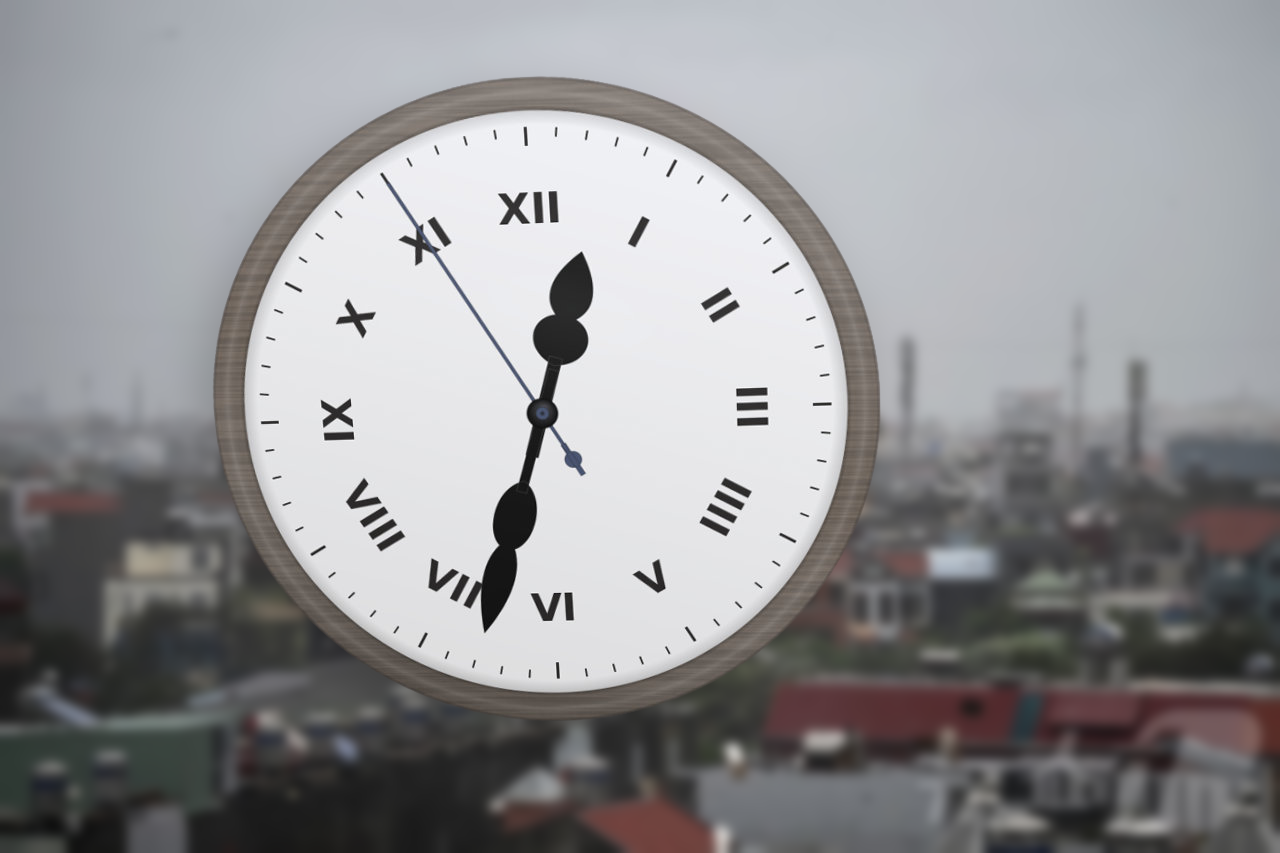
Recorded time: 12:32:55
